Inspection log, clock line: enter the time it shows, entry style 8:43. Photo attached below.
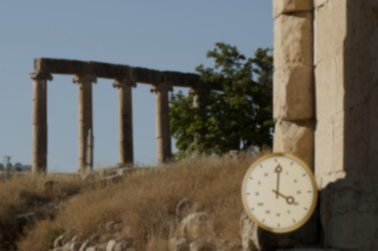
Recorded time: 4:01
